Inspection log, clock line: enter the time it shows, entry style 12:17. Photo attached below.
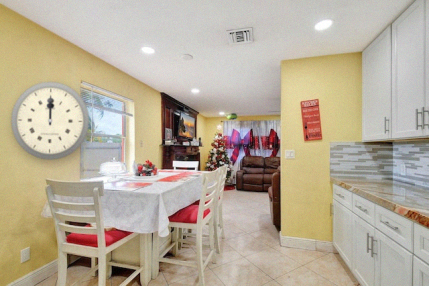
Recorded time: 12:00
